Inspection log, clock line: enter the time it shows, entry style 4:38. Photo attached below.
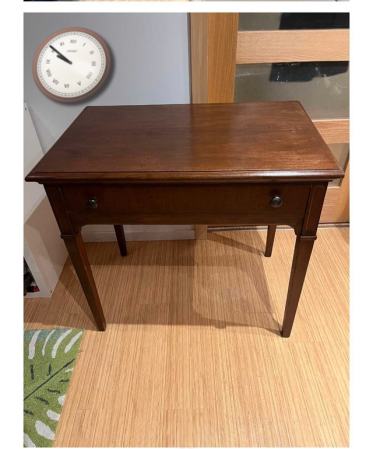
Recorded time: 9:51
